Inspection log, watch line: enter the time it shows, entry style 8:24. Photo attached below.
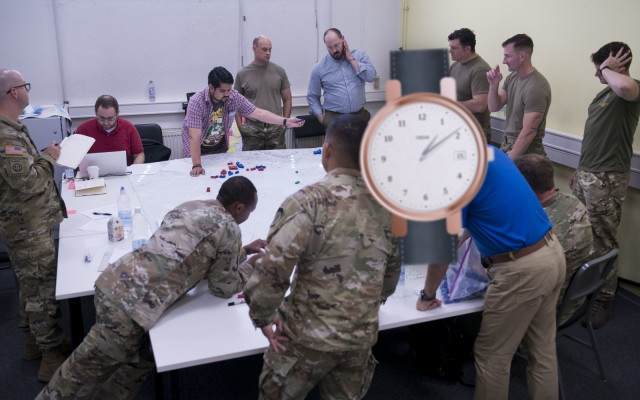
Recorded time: 1:09
